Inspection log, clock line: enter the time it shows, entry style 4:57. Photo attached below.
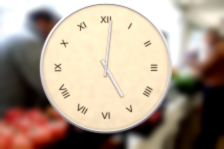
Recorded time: 5:01
